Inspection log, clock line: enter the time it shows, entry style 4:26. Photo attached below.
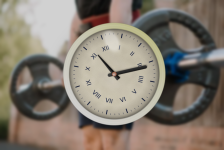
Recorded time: 11:16
